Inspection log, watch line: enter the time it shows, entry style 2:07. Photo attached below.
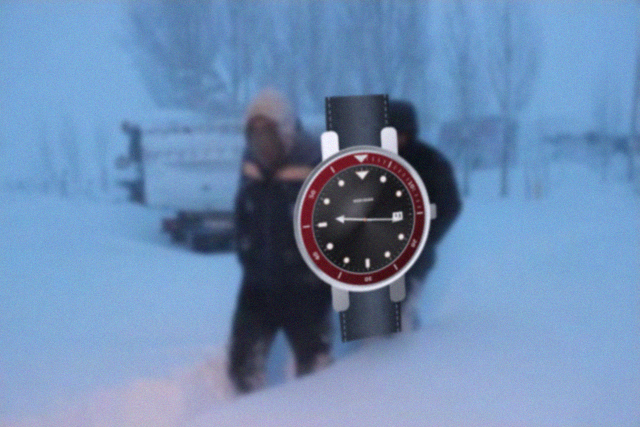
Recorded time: 9:16
